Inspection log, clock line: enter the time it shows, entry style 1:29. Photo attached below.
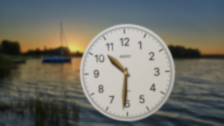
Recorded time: 10:31
